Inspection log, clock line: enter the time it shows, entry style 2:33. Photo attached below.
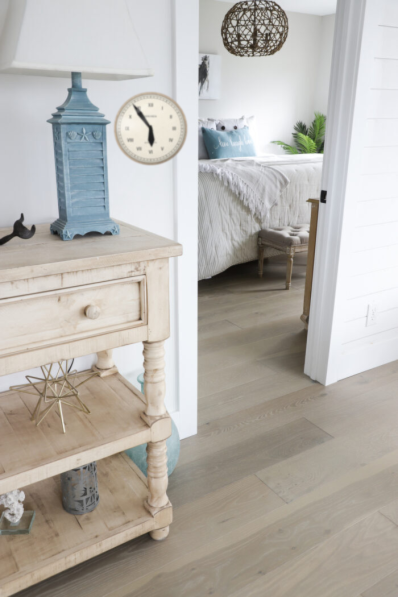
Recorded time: 5:54
